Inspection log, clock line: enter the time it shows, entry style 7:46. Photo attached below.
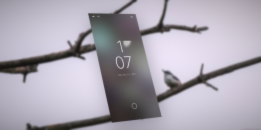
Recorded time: 1:07
